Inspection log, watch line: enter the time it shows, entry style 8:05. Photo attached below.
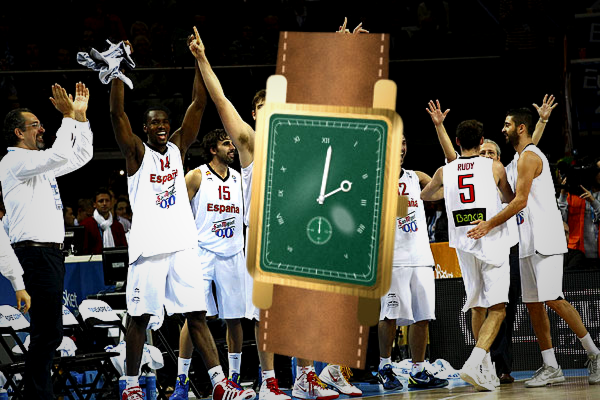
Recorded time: 2:01
